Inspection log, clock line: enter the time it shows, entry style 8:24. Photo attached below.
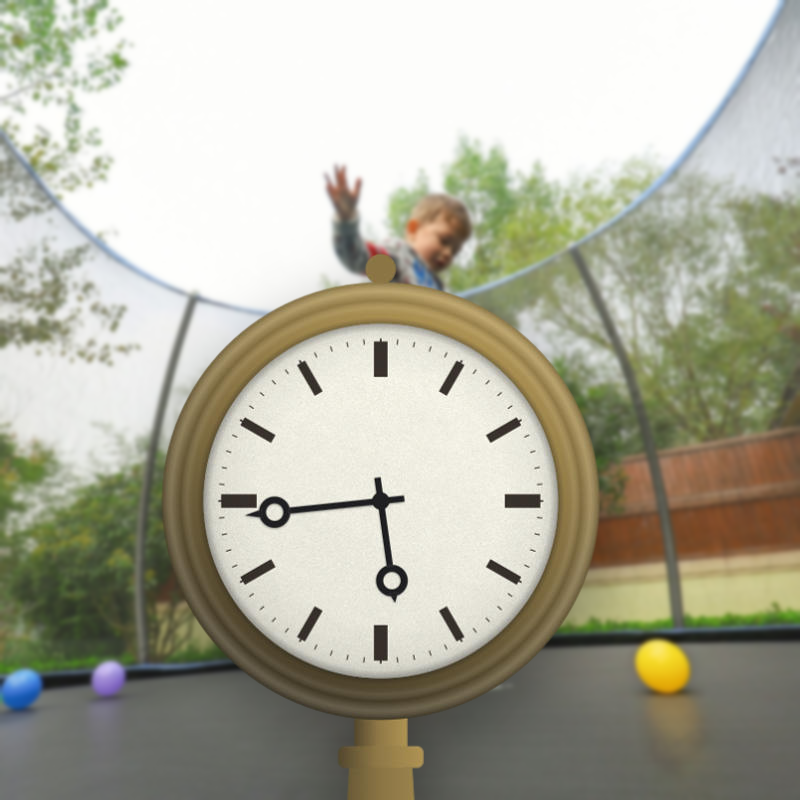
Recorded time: 5:44
